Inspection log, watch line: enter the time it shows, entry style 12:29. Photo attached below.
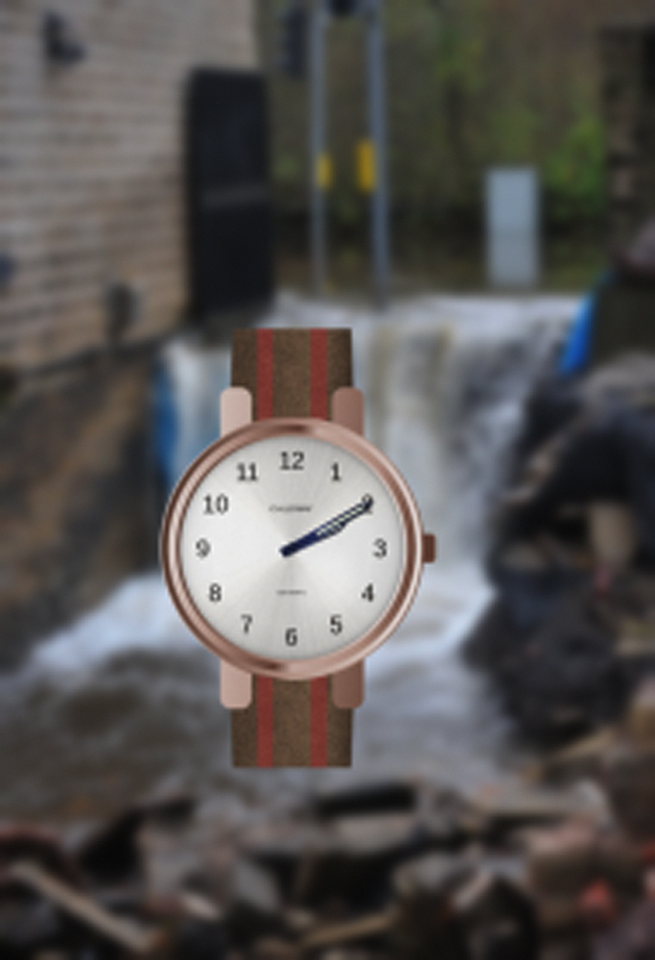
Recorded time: 2:10
